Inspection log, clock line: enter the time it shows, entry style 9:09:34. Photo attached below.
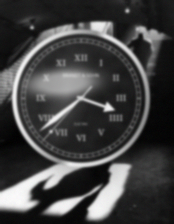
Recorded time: 3:38:37
